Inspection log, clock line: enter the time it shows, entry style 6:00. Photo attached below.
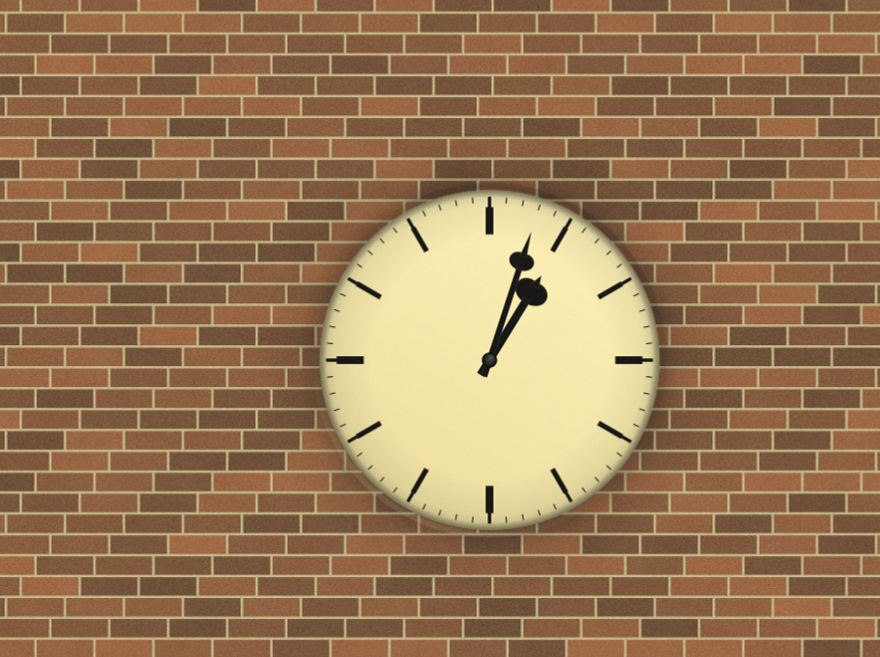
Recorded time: 1:03
